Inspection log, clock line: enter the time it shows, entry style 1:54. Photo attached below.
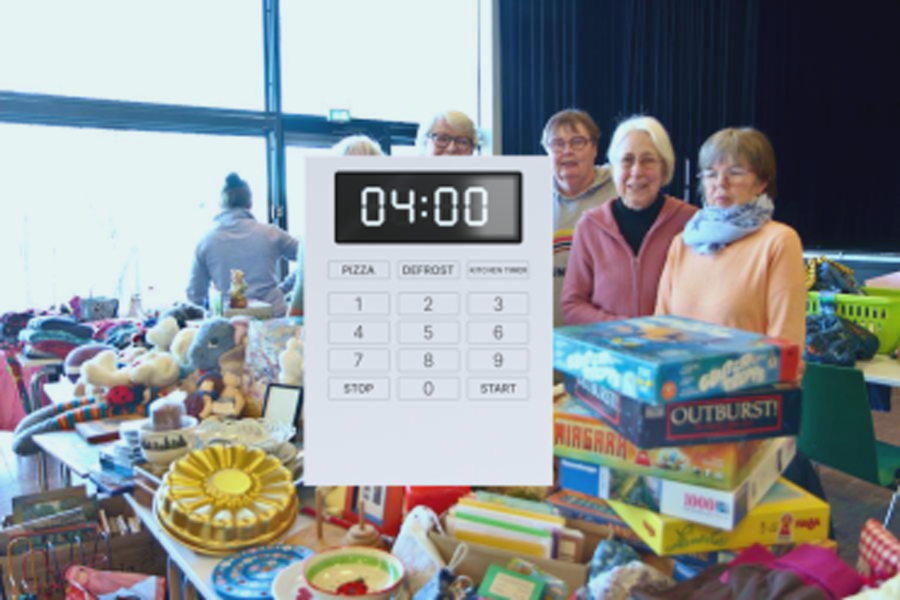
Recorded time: 4:00
